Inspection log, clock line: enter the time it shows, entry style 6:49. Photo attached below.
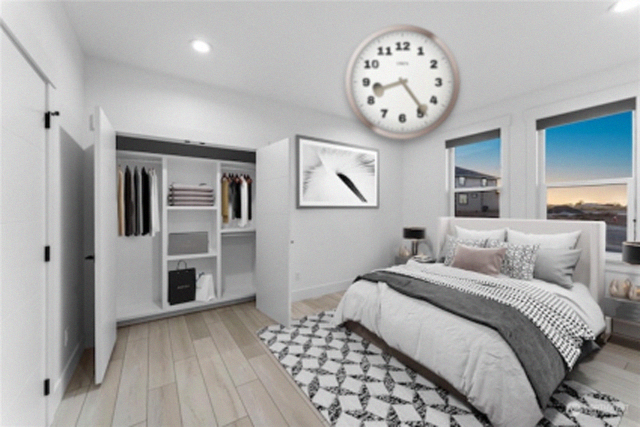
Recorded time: 8:24
